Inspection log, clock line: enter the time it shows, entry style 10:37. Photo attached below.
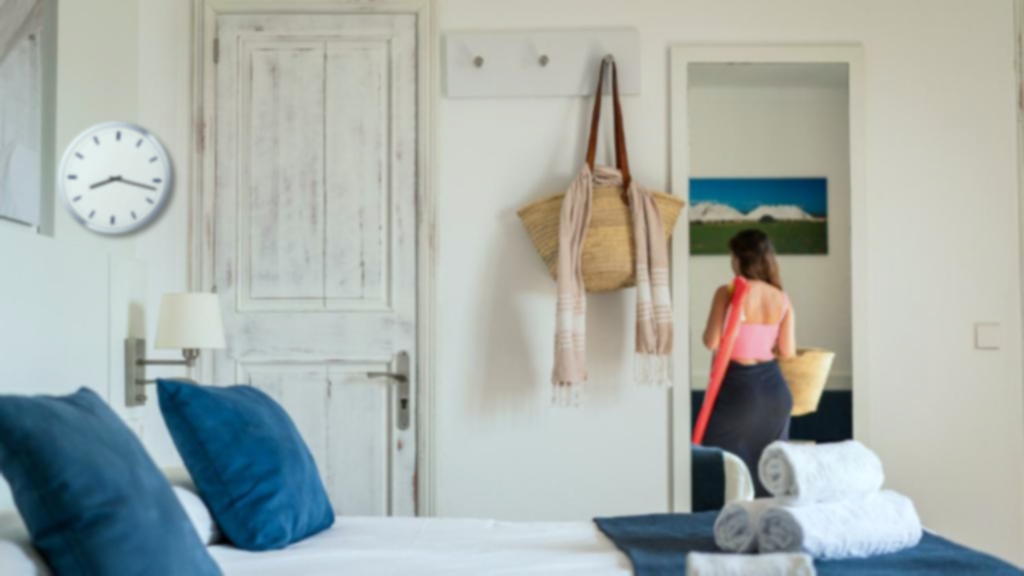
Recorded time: 8:17
